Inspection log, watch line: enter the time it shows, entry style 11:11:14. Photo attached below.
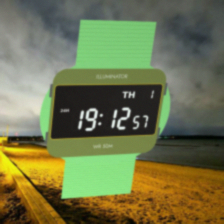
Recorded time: 19:12:57
